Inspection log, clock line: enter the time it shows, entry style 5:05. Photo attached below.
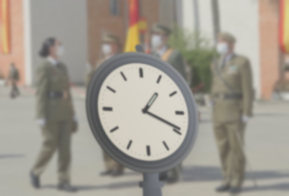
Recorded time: 1:19
